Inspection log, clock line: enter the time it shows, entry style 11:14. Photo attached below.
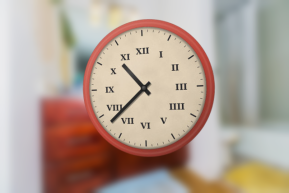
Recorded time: 10:38
